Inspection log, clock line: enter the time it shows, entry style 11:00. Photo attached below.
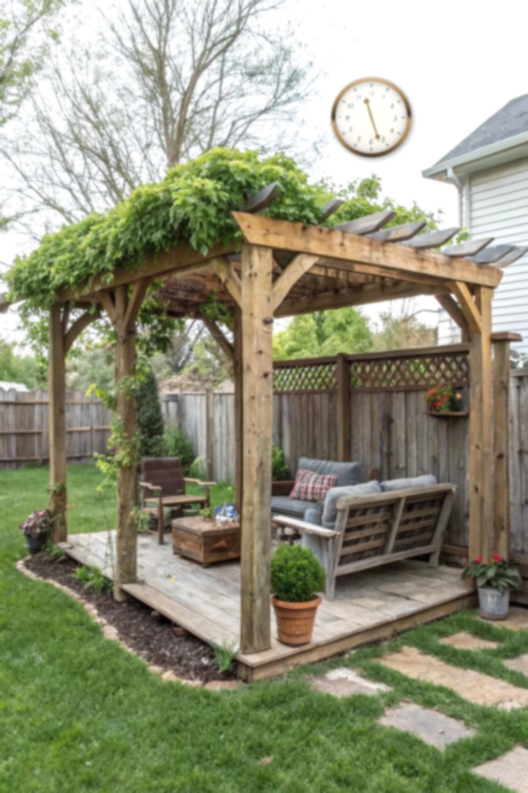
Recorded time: 11:27
